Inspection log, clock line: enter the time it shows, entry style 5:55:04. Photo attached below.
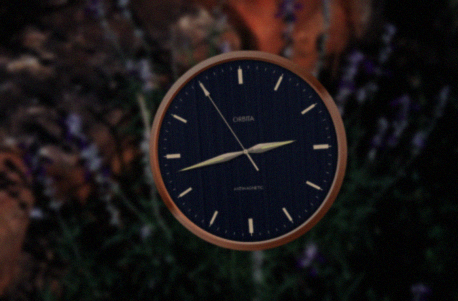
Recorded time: 2:42:55
